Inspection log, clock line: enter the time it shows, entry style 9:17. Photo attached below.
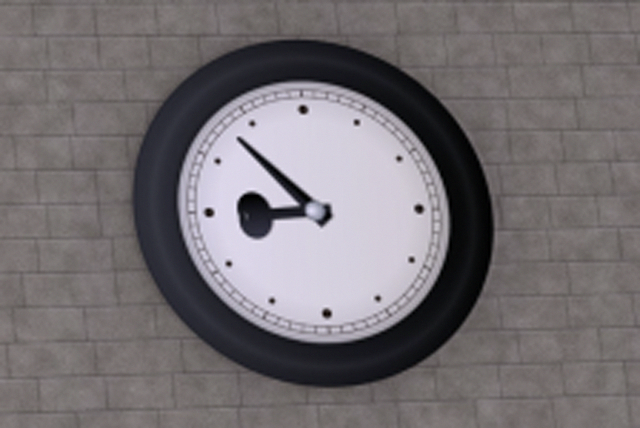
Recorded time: 8:53
